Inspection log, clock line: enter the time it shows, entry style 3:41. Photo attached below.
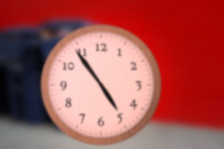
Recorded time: 4:54
